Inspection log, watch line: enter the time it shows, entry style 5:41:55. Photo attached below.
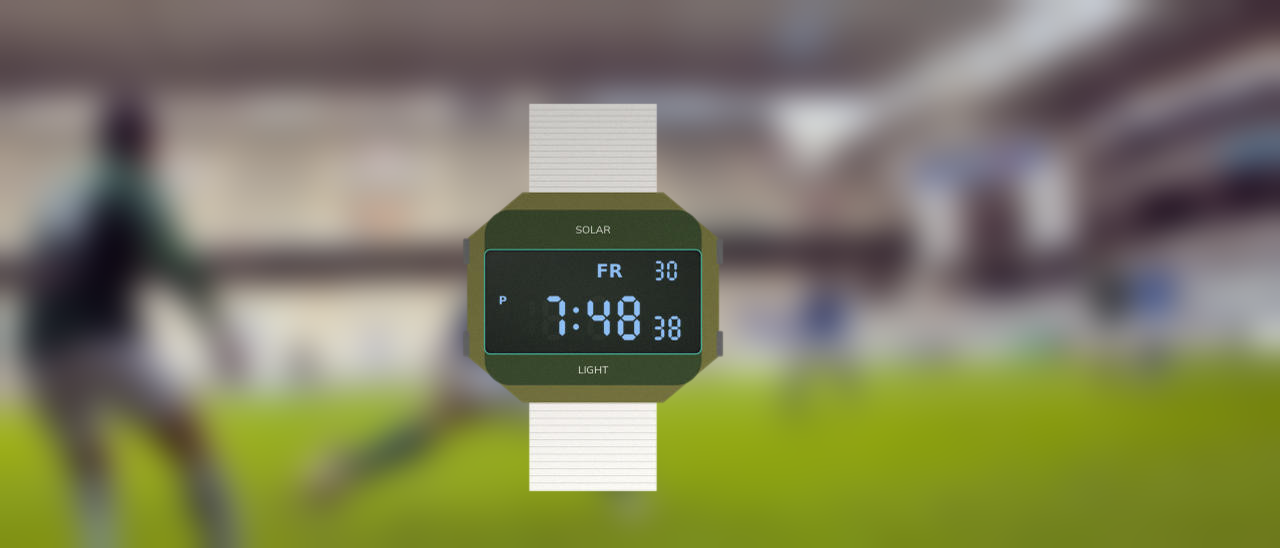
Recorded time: 7:48:38
